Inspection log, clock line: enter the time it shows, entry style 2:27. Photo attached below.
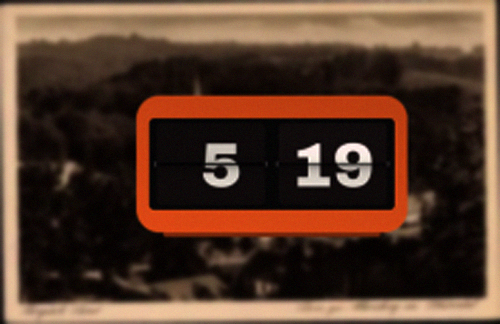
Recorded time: 5:19
